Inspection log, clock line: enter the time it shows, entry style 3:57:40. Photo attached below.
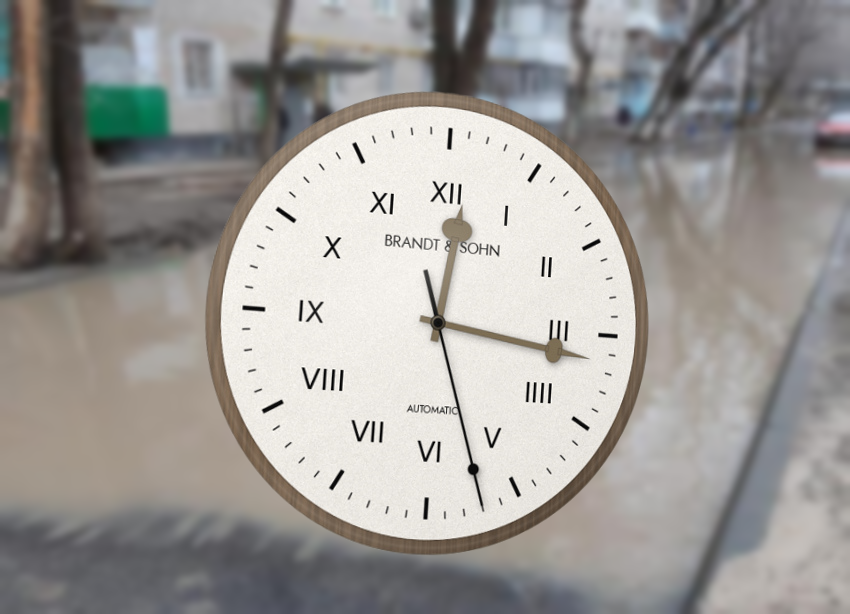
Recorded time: 12:16:27
